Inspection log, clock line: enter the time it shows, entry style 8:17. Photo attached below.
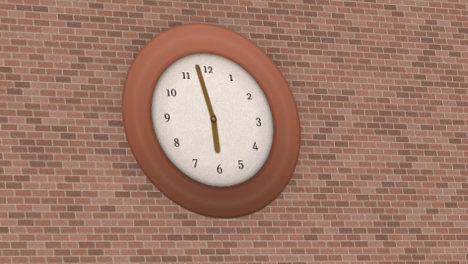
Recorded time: 5:58
